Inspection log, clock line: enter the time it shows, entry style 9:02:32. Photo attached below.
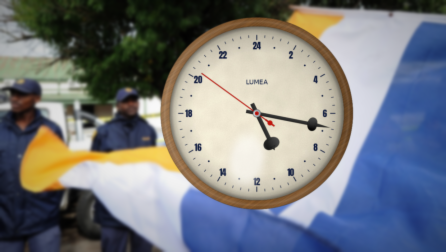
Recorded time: 10:16:51
